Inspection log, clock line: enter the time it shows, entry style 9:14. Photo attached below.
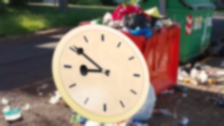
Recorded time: 8:51
